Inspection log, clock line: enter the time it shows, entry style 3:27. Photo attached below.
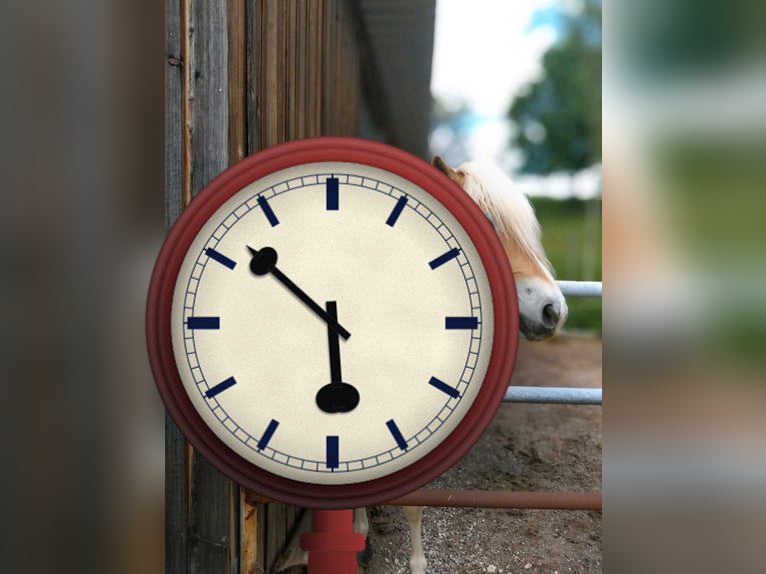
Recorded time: 5:52
